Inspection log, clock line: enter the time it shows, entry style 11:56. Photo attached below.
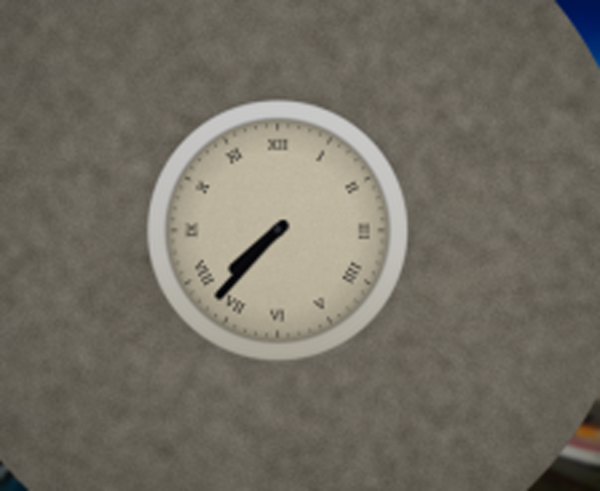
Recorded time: 7:37
